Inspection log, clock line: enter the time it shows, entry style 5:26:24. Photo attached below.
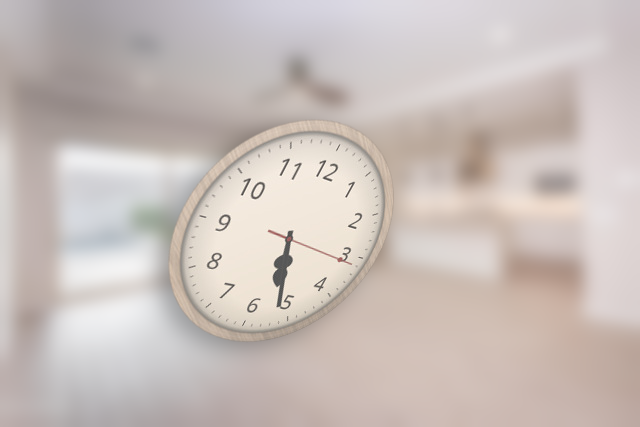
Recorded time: 5:26:16
